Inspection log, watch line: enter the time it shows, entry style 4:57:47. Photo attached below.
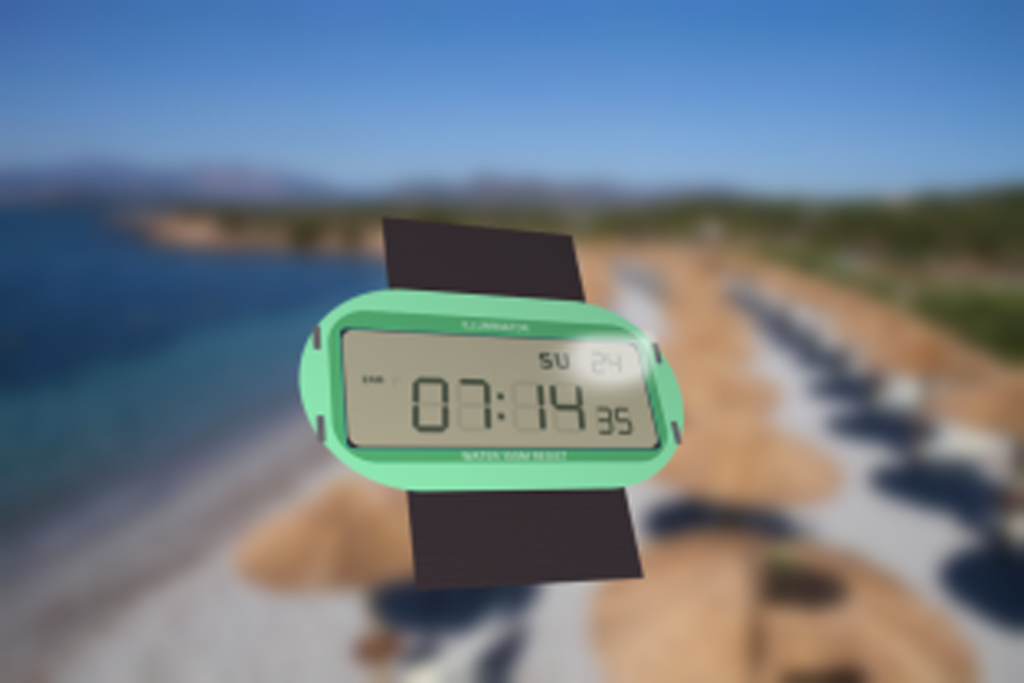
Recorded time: 7:14:35
